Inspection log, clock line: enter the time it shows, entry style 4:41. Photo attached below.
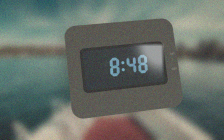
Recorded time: 8:48
